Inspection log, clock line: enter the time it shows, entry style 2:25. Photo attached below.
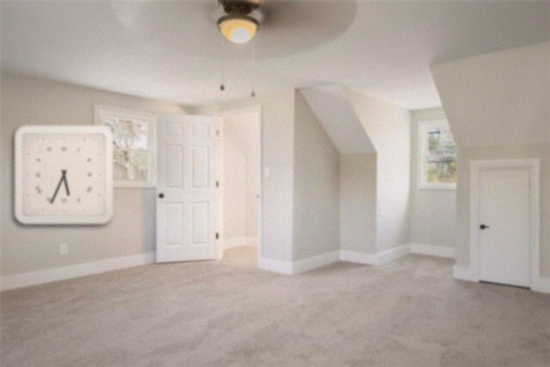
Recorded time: 5:34
